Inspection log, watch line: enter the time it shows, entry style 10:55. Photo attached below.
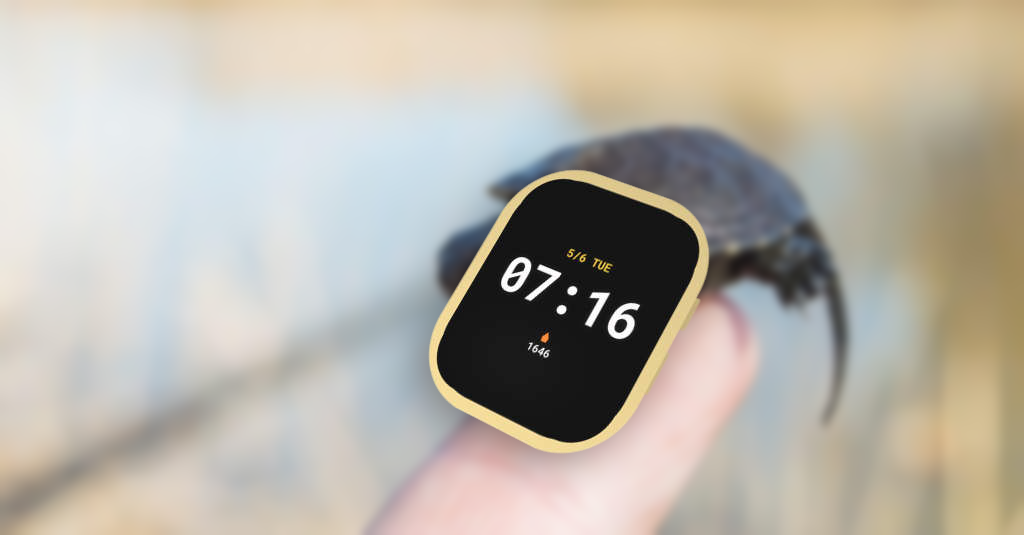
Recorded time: 7:16
